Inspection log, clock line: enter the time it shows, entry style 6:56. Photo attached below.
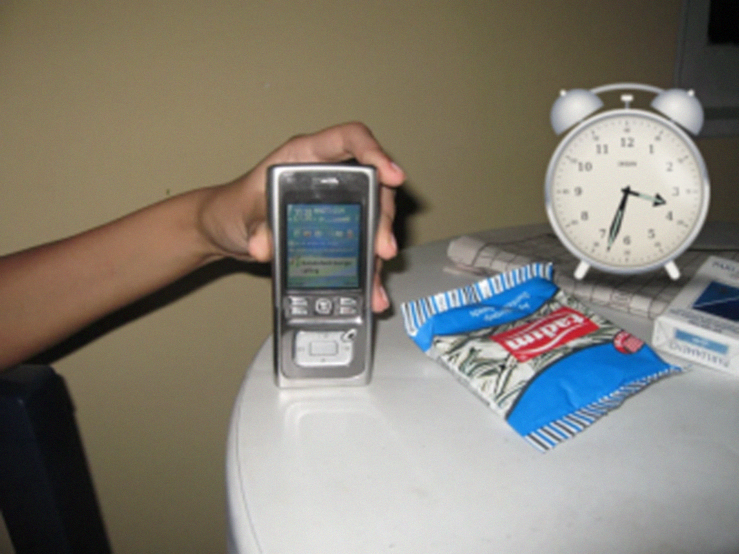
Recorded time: 3:33
